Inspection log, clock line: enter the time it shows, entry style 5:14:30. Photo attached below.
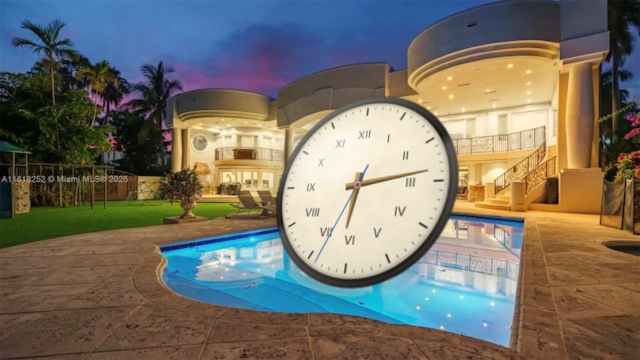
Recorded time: 6:13:34
